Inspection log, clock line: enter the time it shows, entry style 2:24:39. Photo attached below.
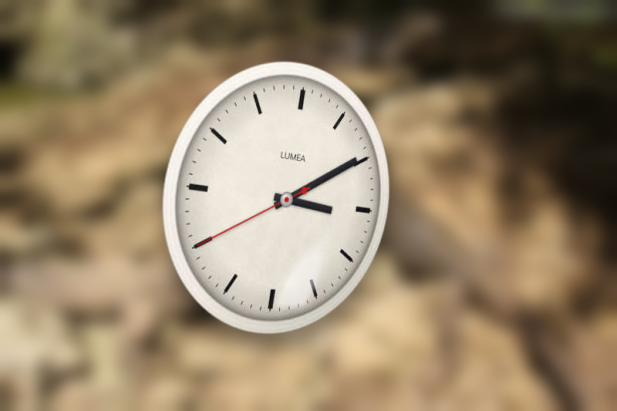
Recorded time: 3:09:40
